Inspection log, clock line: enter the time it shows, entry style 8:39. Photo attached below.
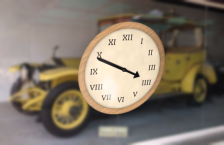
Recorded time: 3:49
